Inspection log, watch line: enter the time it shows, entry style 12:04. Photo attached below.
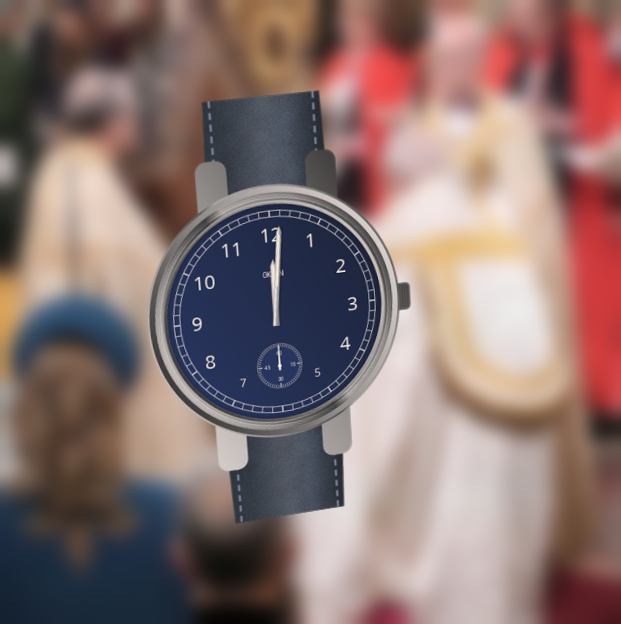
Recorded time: 12:01
